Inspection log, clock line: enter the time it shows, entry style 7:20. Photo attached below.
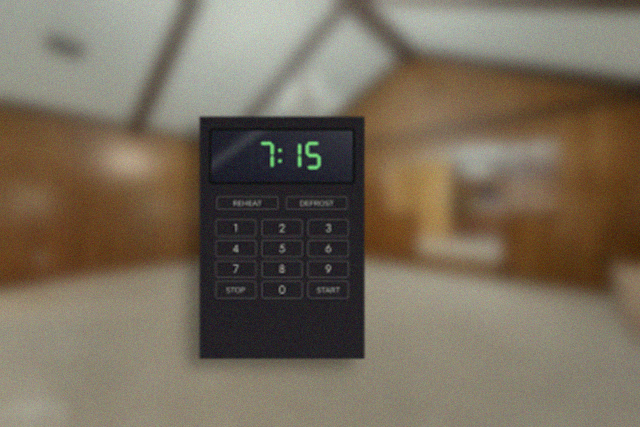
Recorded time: 7:15
